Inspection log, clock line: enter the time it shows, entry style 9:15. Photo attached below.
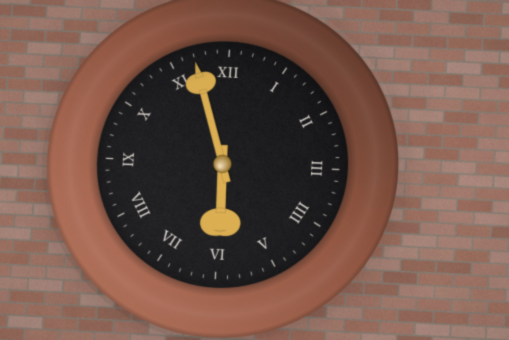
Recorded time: 5:57
